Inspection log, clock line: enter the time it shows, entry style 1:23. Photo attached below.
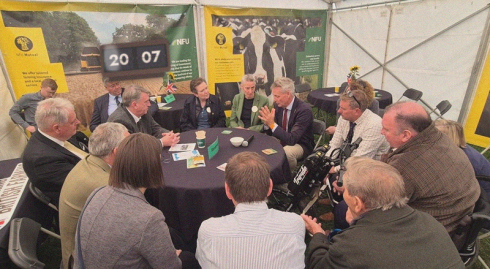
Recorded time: 20:07
